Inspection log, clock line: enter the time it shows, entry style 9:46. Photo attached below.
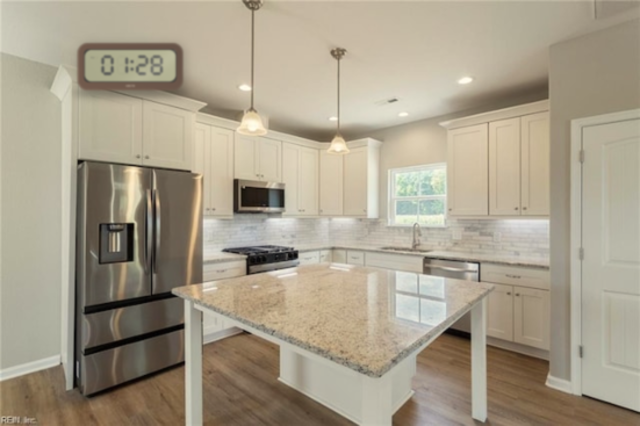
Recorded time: 1:28
